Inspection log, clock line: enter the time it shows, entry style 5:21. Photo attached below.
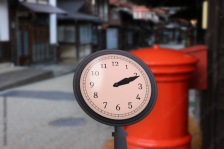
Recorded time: 2:11
